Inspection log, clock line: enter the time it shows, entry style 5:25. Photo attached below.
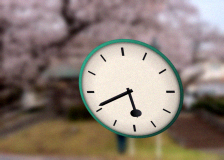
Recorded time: 5:41
